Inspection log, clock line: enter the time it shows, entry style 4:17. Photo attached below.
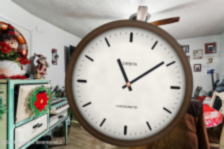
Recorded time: 11:09
